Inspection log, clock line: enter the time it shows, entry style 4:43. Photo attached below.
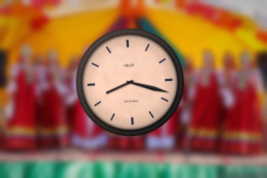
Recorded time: 8:18
